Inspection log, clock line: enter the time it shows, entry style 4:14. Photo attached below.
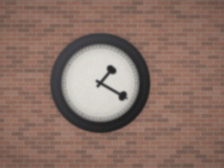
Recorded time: 1:20
